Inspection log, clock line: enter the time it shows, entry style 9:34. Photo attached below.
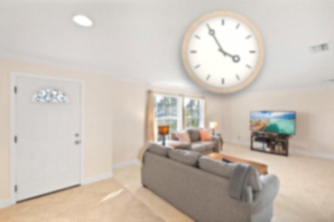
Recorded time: 3:55
